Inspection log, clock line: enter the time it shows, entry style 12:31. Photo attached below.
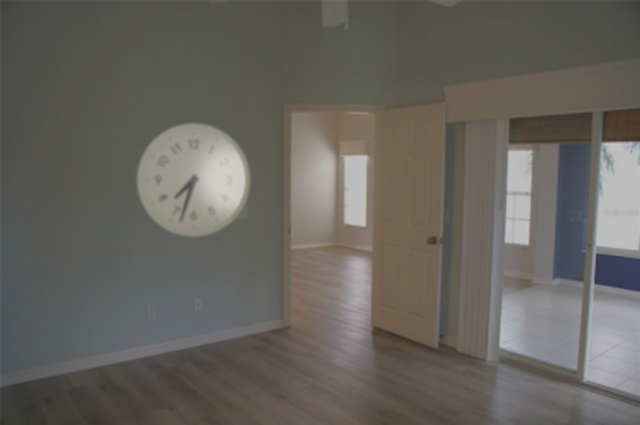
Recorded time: 7:33
